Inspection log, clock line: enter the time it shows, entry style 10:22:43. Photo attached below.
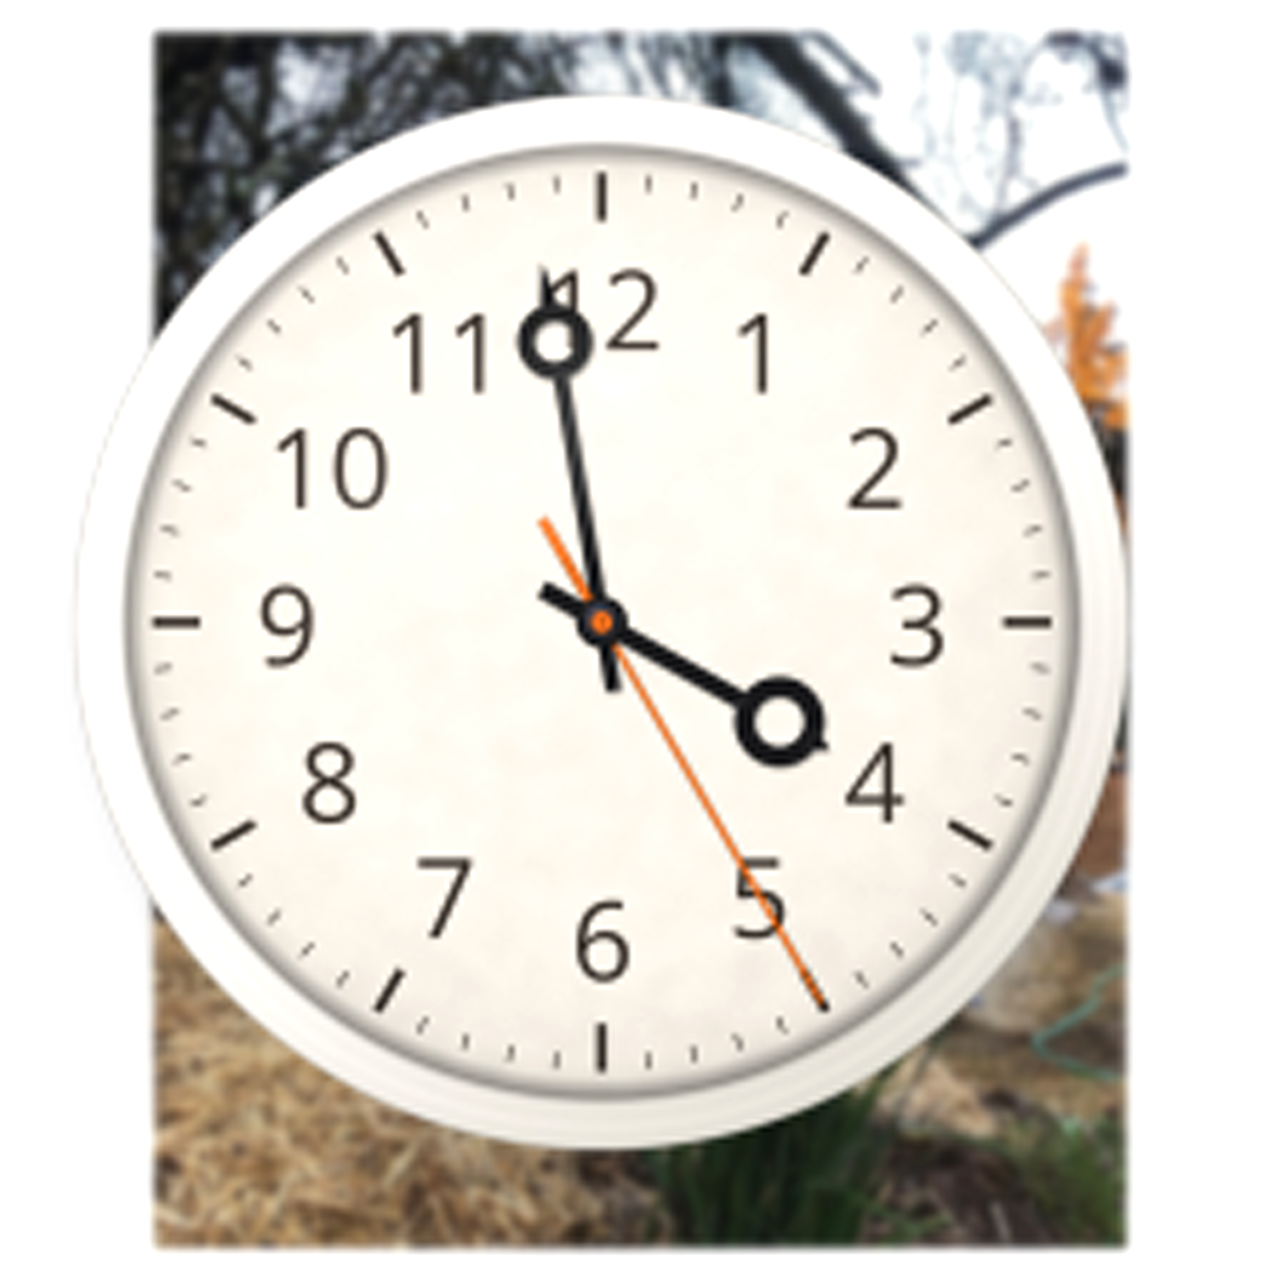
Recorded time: 3:58:25
